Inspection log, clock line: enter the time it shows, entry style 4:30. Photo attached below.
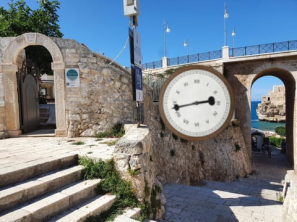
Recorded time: 2:43
